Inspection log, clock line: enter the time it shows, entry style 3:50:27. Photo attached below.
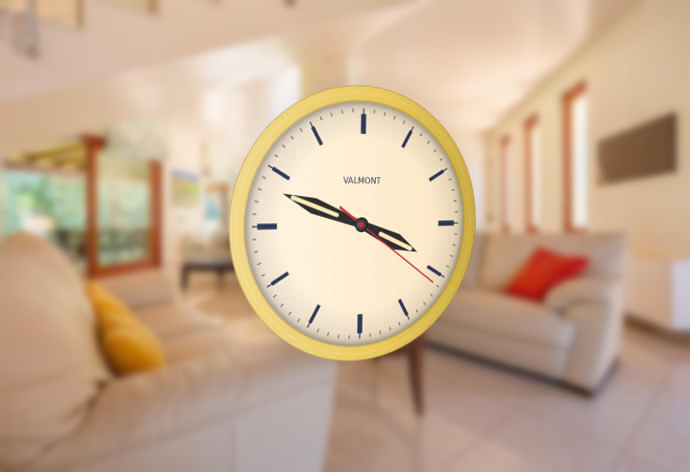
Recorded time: 3:48:21
